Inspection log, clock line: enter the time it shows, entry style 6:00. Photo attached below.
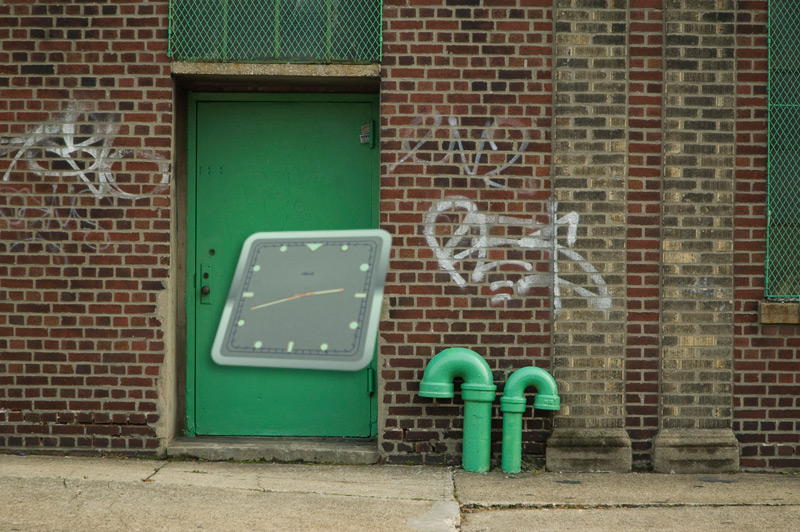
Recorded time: 2:42
